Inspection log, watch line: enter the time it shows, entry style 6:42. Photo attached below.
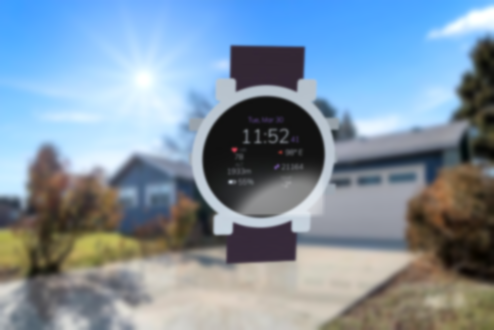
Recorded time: 11:52
